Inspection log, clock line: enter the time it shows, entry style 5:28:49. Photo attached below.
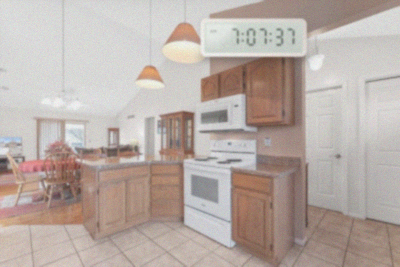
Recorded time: 7:07:37
